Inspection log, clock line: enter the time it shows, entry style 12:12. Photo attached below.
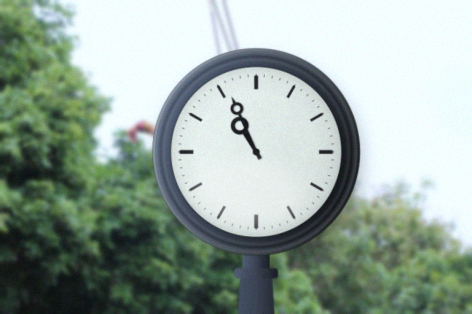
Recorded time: 10:56
